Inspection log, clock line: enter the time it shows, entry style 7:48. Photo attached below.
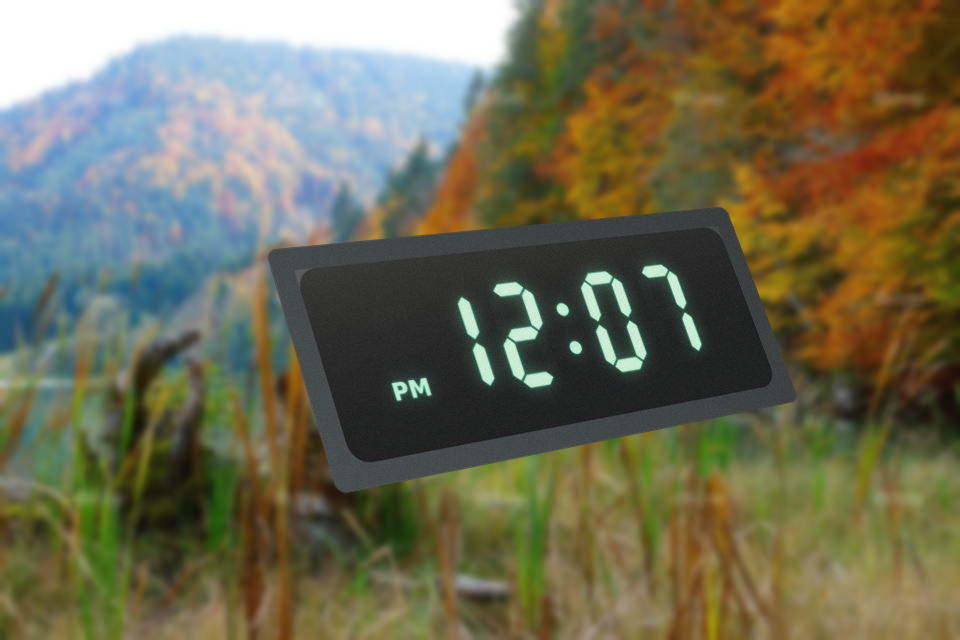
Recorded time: 12:07
